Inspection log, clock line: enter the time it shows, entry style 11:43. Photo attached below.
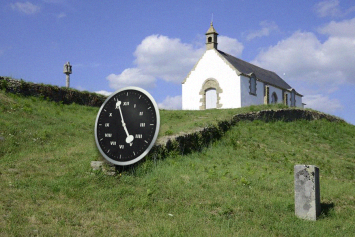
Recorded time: 4:56
